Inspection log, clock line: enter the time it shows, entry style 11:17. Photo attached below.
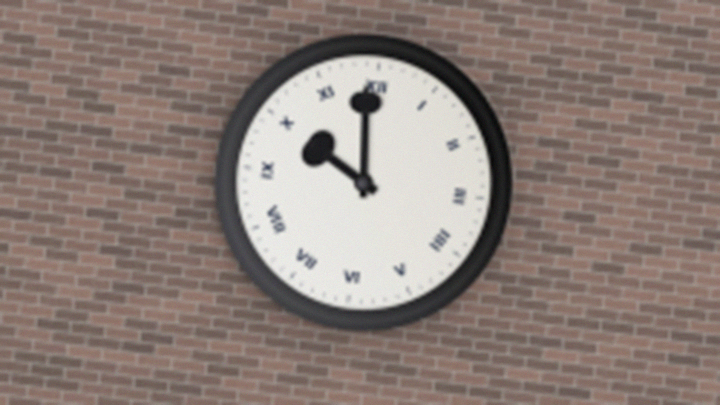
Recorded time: 9:59
